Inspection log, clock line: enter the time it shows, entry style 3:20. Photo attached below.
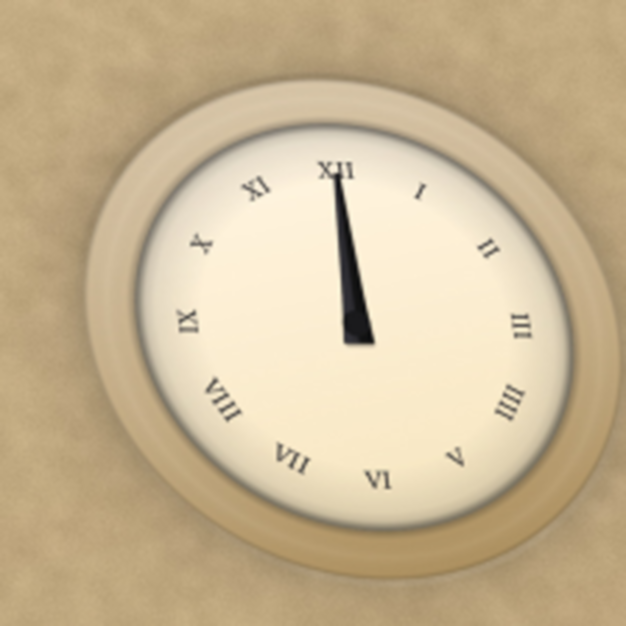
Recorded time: 12:00
